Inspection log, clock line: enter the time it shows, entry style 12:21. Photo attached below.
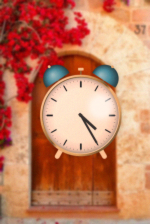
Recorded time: 4:25
